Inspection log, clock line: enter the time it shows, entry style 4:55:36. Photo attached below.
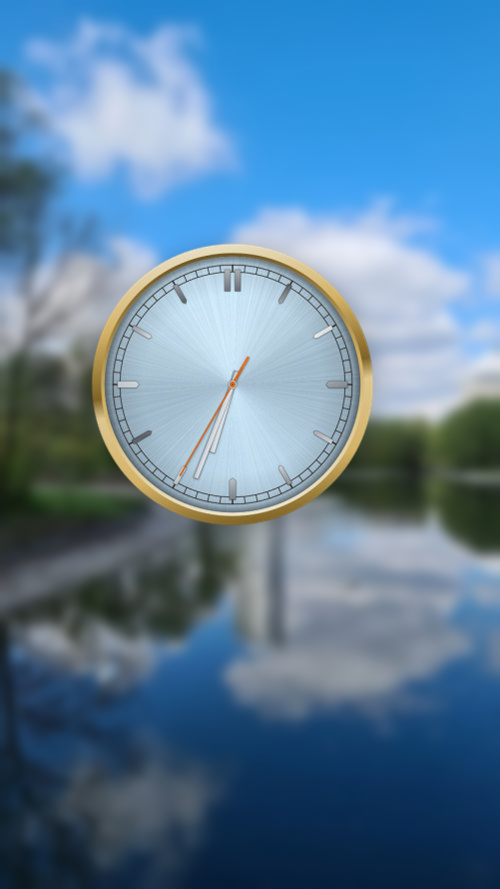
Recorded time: 6:33:35
